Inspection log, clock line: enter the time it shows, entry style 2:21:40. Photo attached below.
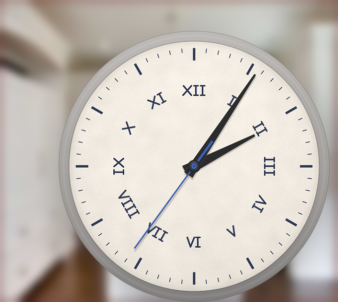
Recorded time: 2:05:36
